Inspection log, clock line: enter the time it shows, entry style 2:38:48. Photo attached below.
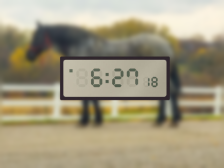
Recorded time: 6:27:18
